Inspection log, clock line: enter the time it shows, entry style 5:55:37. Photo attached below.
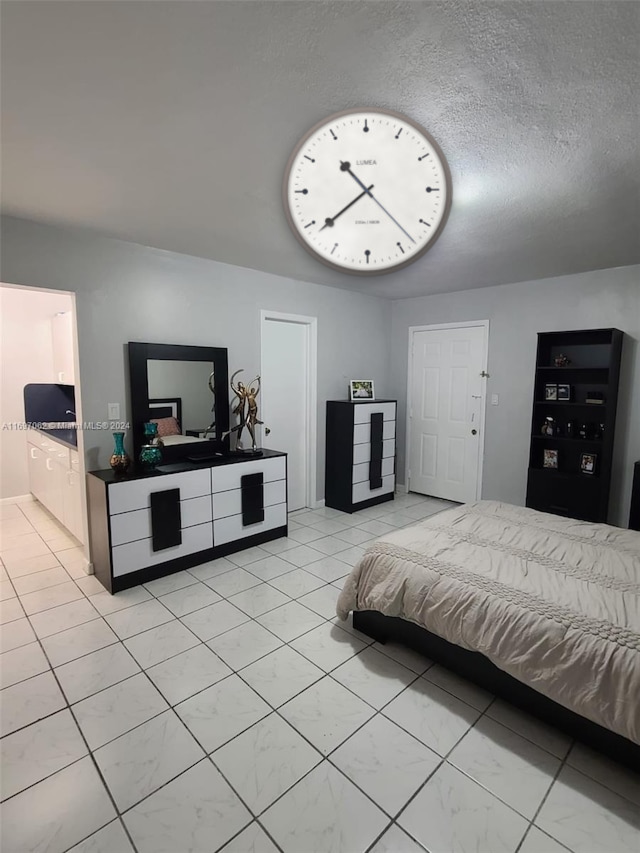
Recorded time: 10:38:23
